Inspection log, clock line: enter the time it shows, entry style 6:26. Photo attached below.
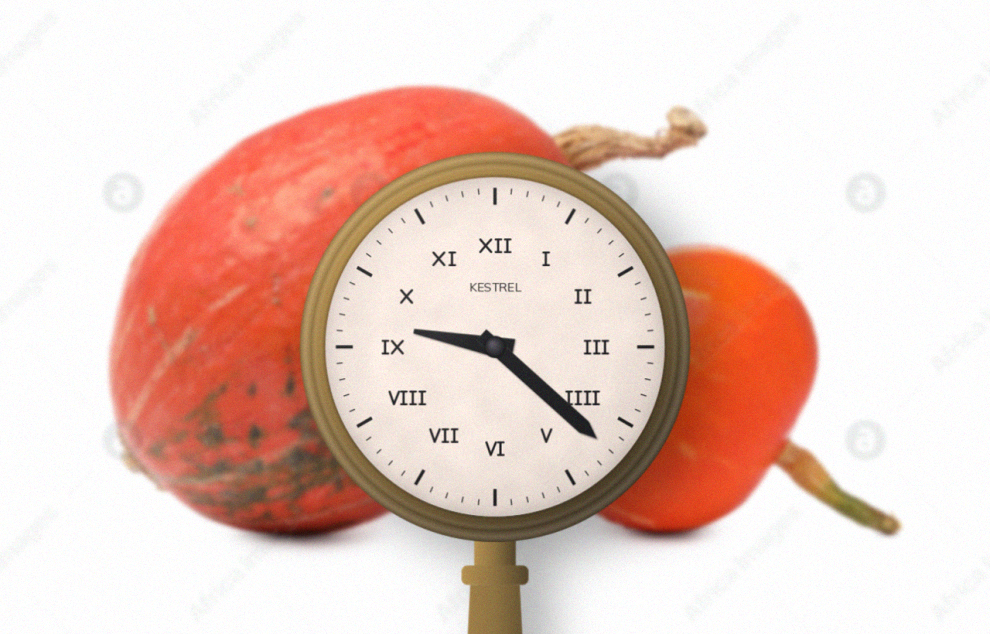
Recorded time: 9:22
